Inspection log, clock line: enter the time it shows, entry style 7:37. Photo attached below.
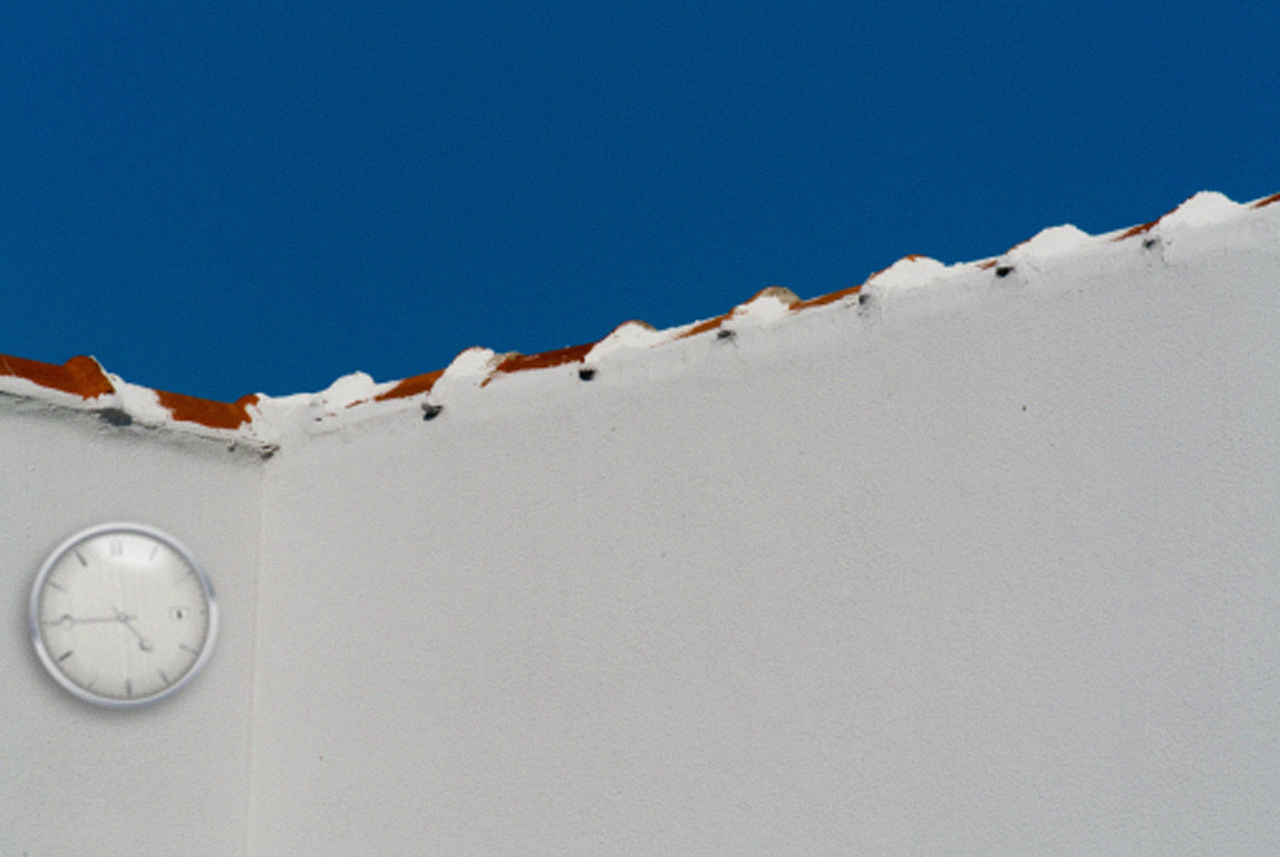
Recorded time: 4:45
